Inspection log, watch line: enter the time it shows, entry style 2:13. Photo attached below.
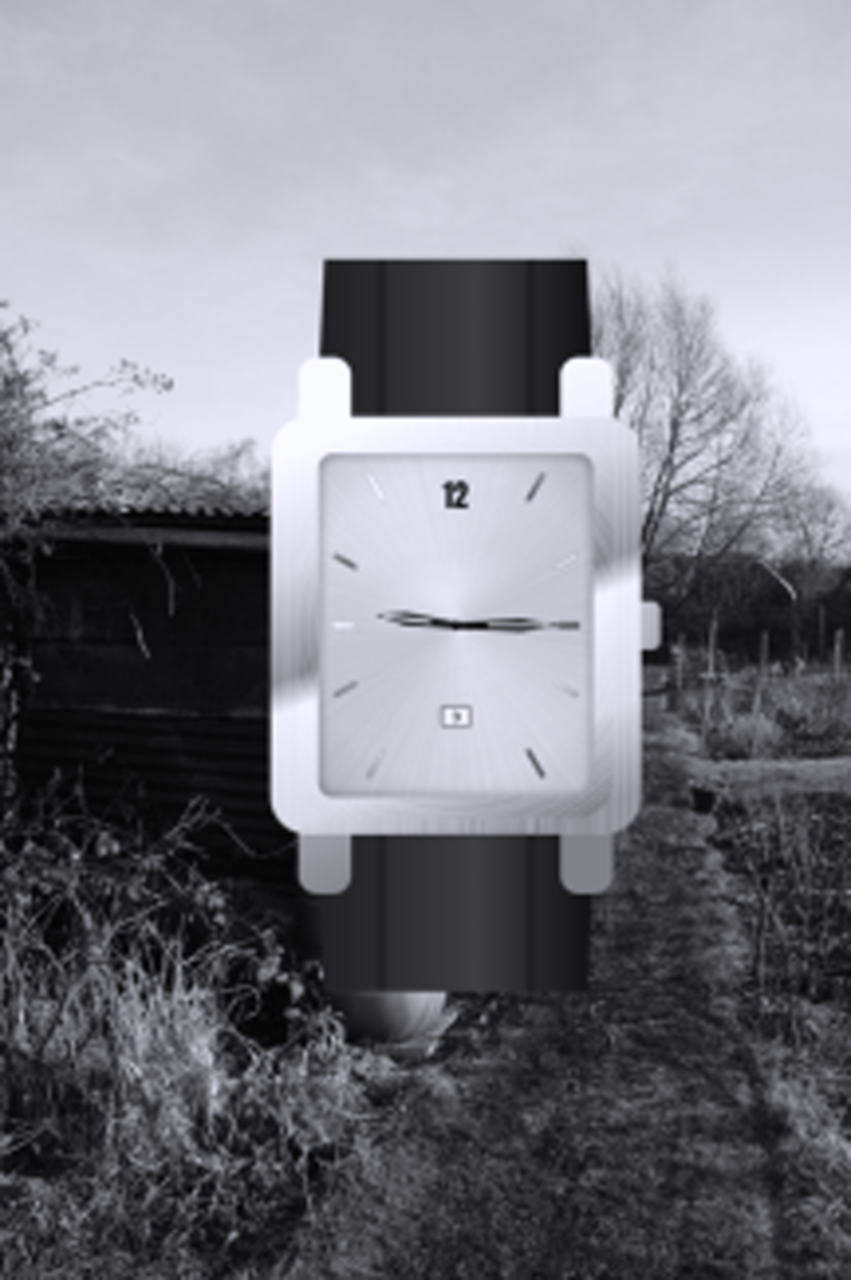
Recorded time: 9:15
